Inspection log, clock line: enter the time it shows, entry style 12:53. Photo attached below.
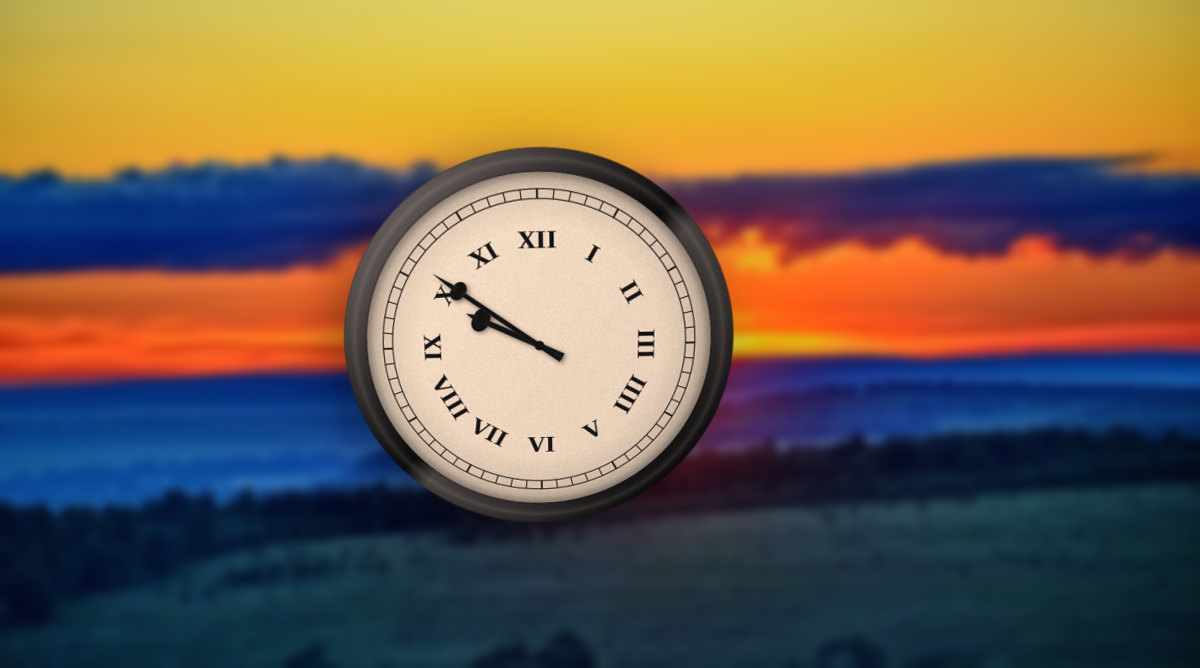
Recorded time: 9:51
